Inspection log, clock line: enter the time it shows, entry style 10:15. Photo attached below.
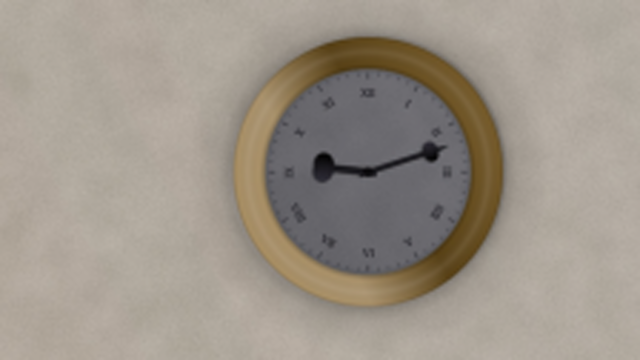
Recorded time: 9:12
